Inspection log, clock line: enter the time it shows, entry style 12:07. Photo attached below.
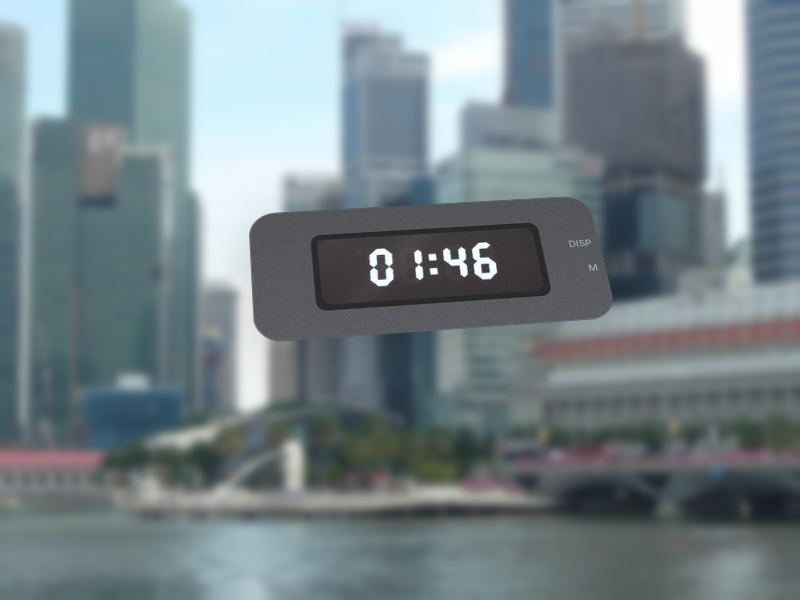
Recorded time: 1:46
